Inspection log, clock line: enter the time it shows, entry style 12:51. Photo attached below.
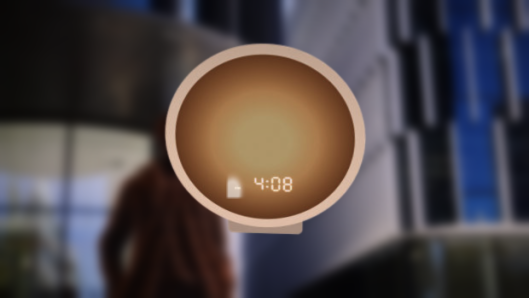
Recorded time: 4:08
